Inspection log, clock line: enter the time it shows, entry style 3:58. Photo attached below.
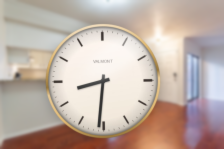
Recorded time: 8:31
